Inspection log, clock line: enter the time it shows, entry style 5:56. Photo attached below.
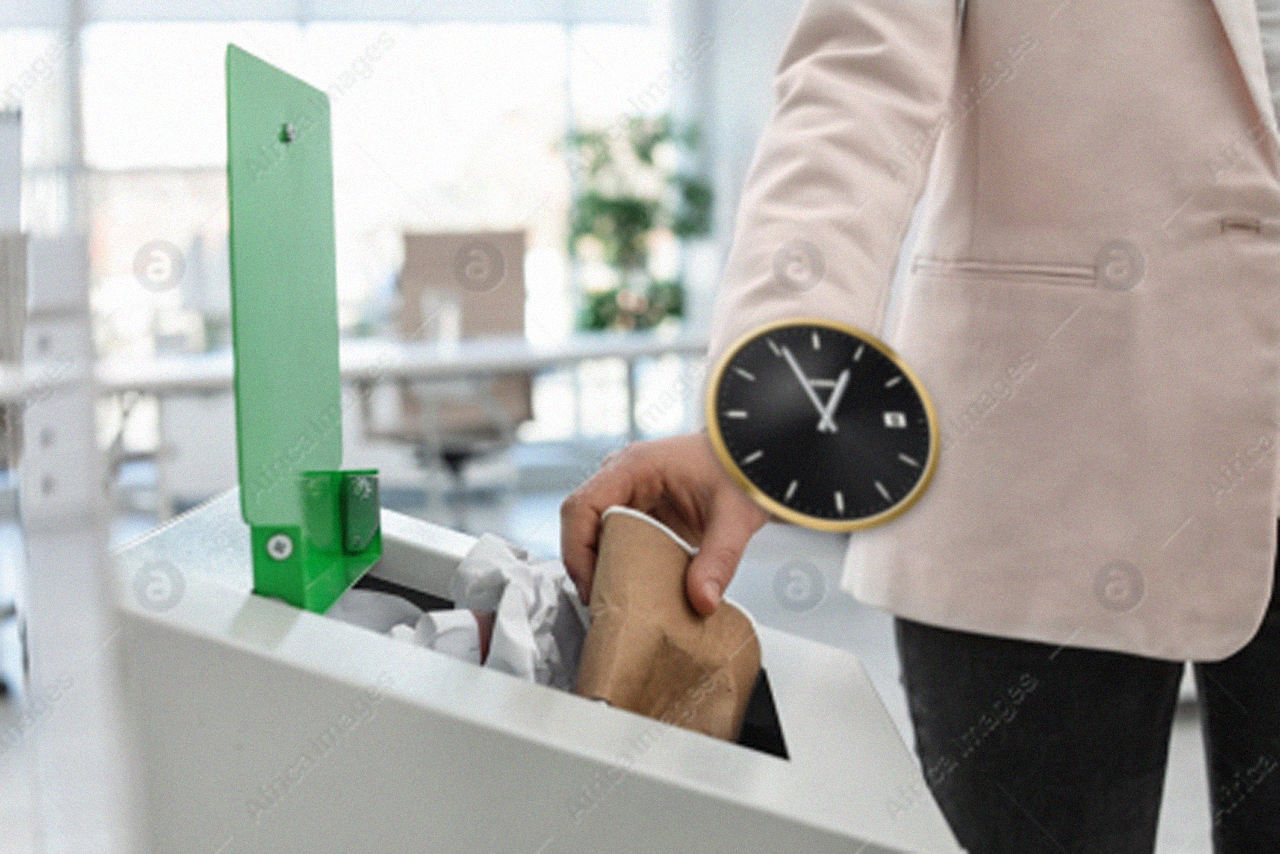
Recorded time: 12:56
